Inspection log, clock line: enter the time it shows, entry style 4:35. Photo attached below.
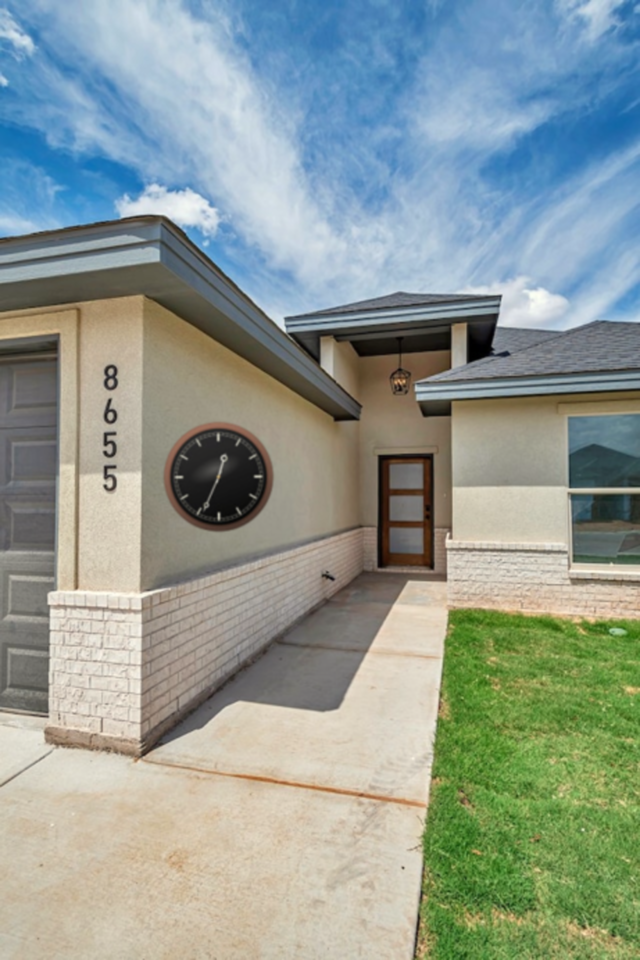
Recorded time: 12:34
